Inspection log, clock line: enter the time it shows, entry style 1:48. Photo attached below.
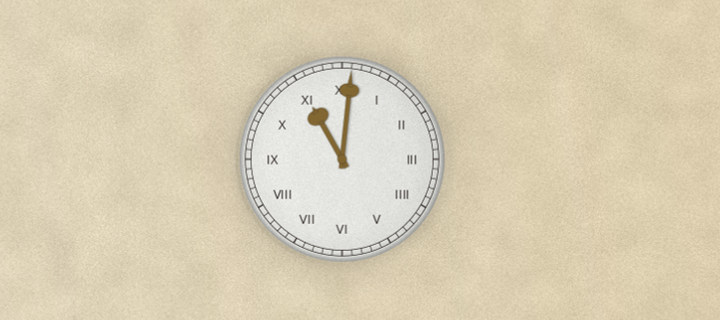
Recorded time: 11:01
